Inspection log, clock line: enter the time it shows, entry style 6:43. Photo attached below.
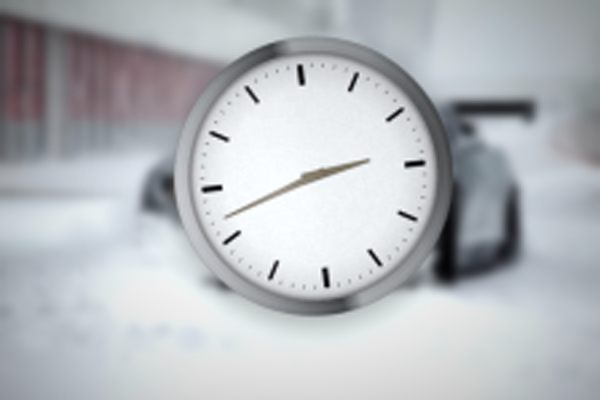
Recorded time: 2:42
